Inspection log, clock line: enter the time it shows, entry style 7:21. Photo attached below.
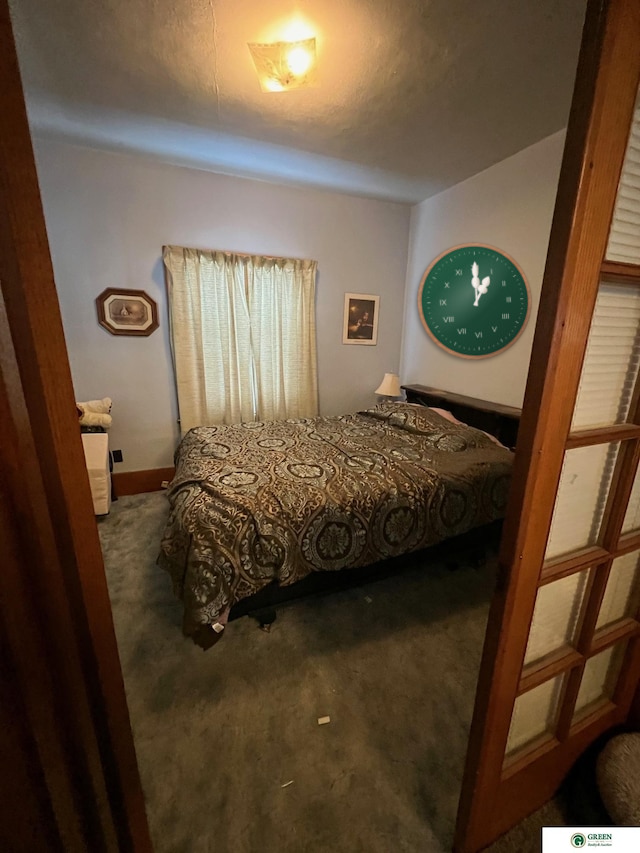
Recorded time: 1:00
